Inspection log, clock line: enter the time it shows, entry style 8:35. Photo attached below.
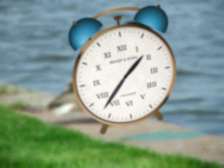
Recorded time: 1:37
